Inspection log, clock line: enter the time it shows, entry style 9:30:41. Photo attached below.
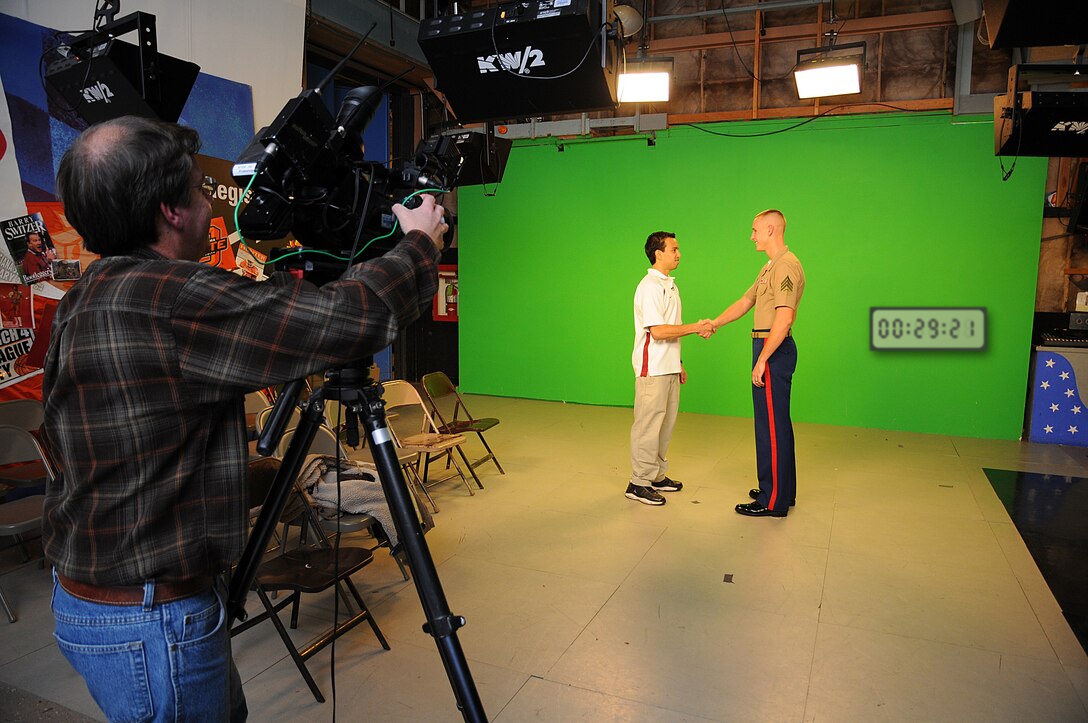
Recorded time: 0:29:21
